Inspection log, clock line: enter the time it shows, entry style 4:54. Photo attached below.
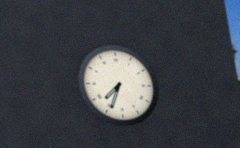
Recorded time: 7:34
